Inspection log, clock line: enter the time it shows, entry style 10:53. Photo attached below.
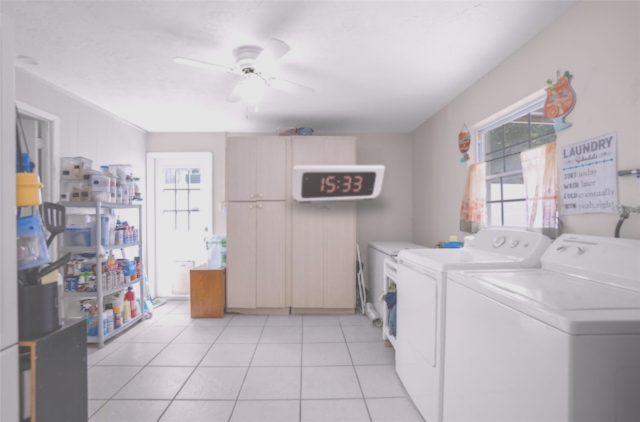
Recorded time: 15:33
